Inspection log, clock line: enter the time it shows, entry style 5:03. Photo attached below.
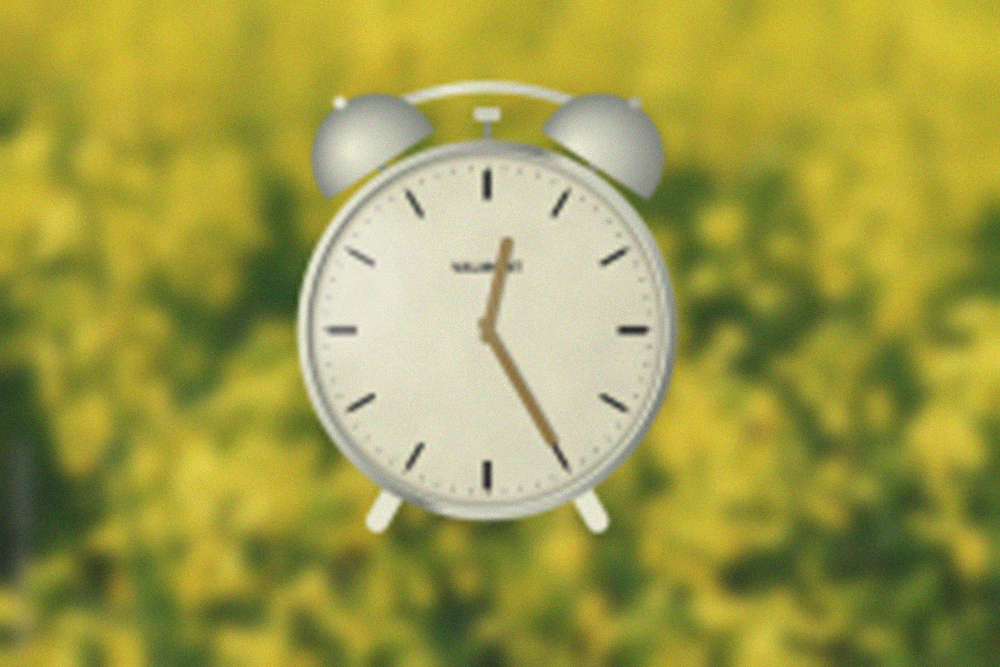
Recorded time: 12:25
